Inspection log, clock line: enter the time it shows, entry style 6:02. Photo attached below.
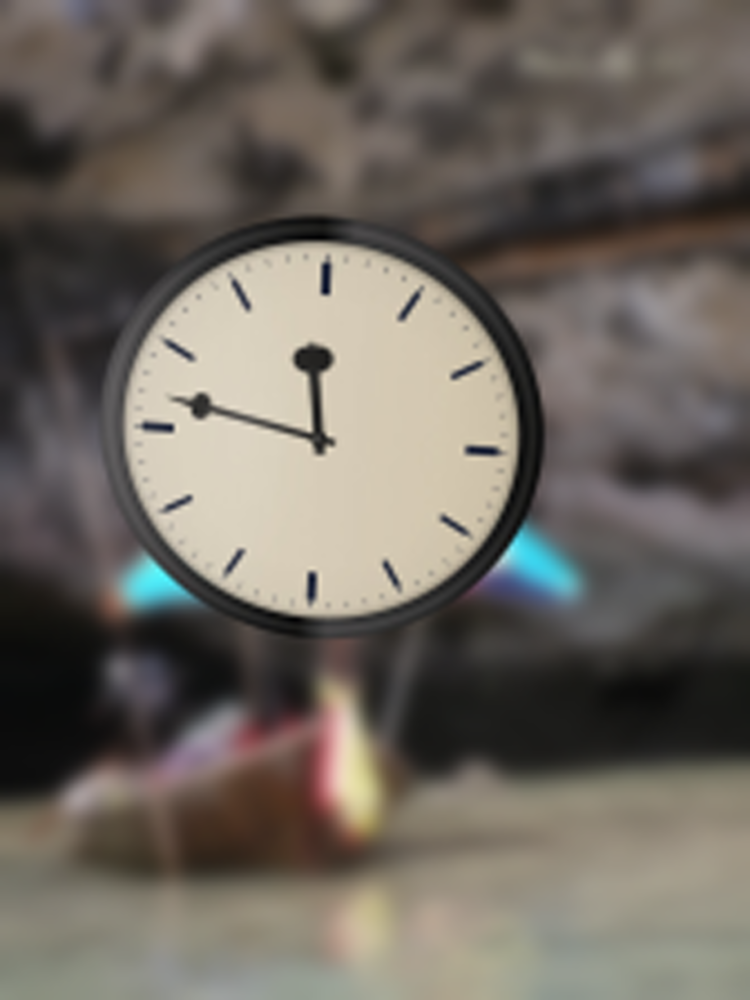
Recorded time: 11:47
